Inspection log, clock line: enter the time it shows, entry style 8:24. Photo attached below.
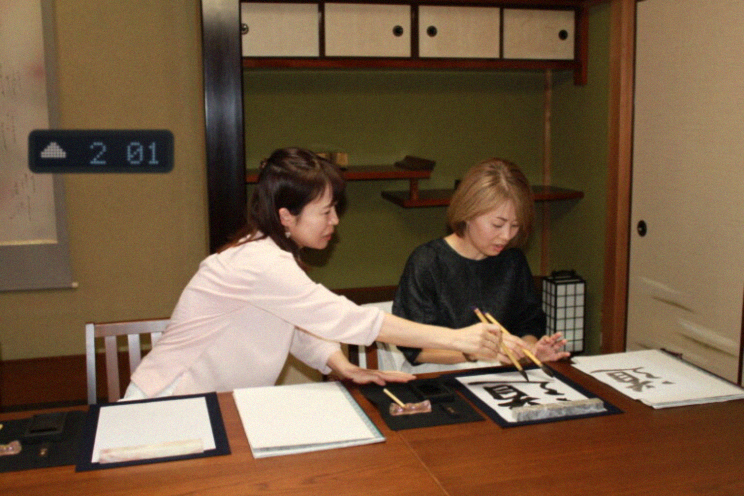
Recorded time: 2:01
